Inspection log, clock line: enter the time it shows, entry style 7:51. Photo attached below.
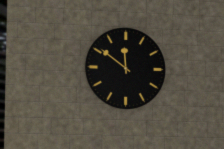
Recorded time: 11:51
